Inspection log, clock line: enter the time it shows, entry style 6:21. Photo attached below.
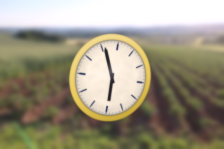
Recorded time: 5:56
